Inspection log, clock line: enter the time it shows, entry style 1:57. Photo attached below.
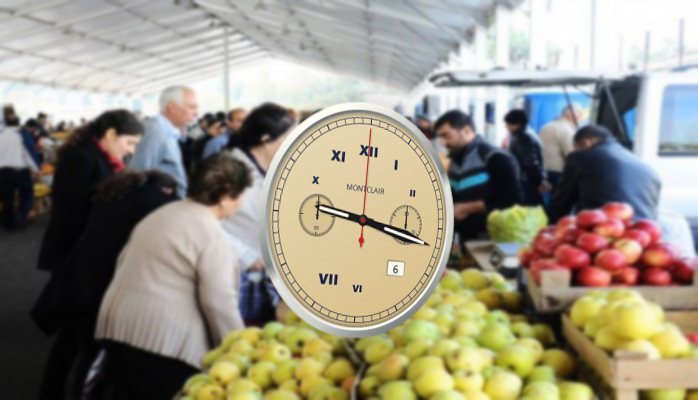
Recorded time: 9:17
